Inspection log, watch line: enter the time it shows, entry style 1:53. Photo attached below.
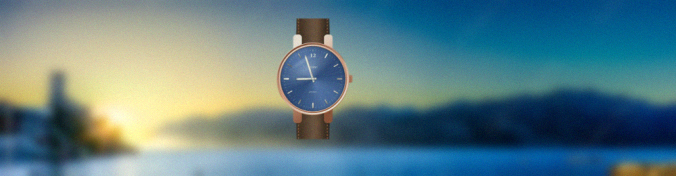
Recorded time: 8:57
